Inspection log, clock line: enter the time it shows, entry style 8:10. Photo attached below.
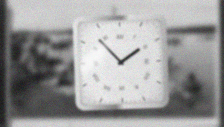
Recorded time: 1:53
